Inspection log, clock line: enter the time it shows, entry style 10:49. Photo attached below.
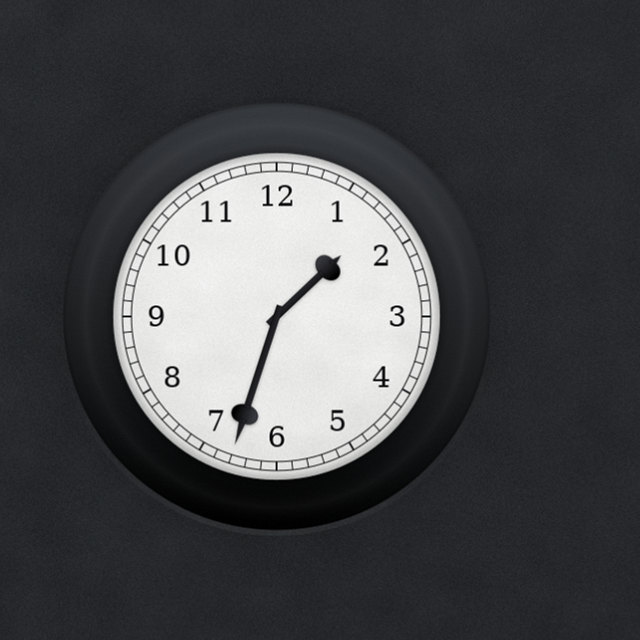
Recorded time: 1:33
